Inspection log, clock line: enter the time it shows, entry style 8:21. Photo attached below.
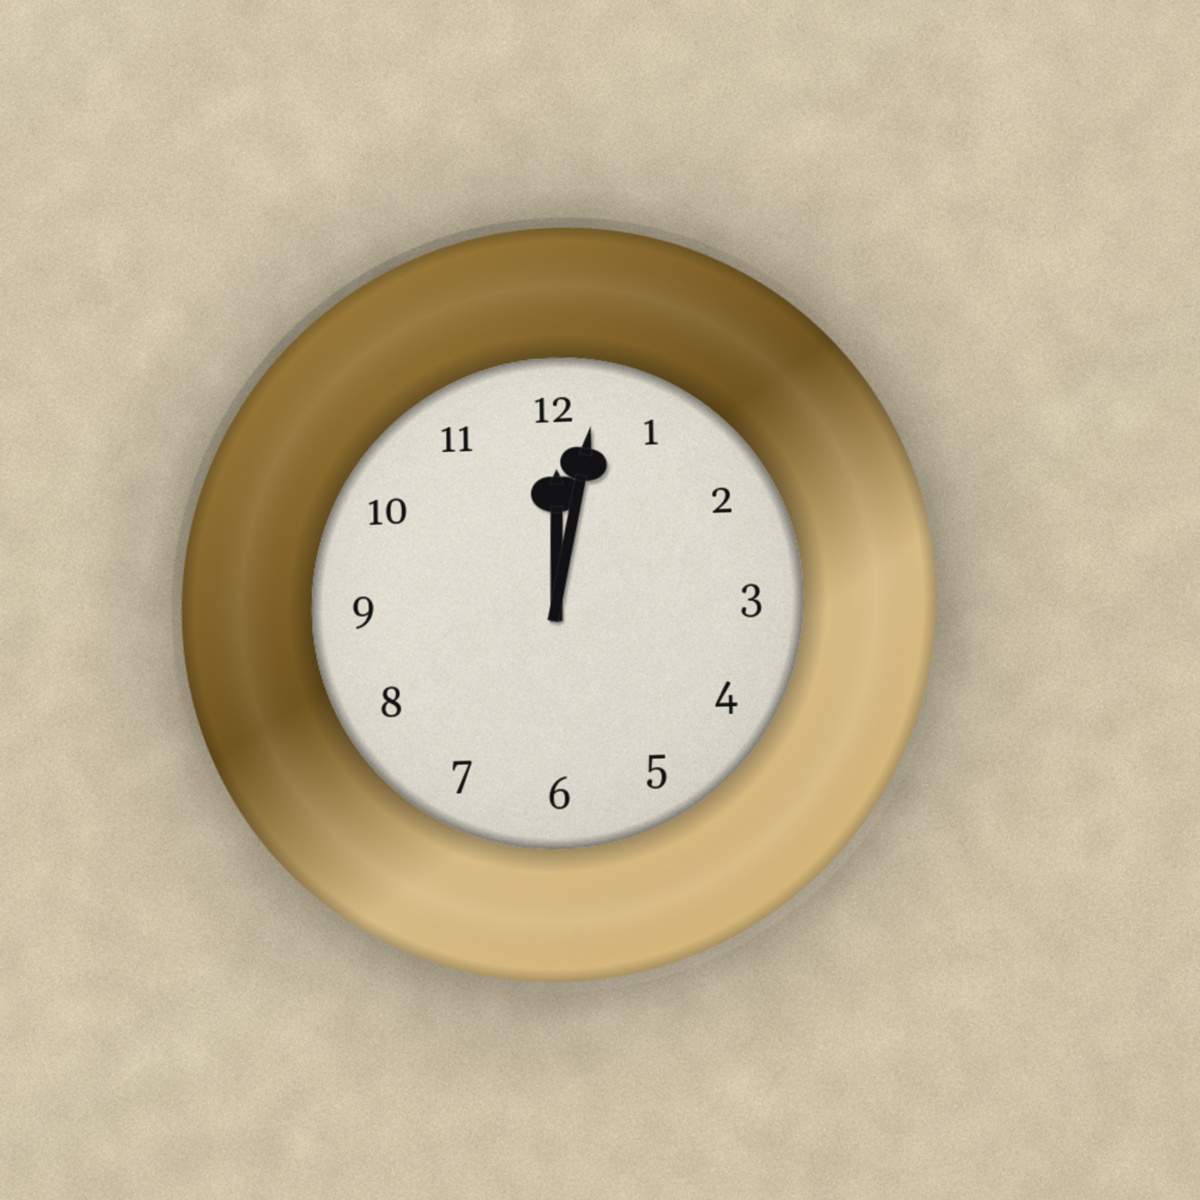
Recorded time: 12:02
